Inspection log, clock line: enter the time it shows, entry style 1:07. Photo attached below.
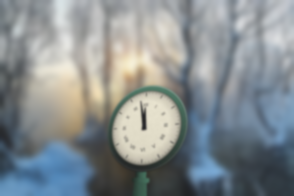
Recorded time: 11:58
